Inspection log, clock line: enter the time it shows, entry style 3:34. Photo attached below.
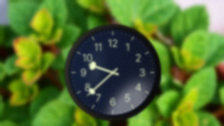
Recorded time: 9:38
